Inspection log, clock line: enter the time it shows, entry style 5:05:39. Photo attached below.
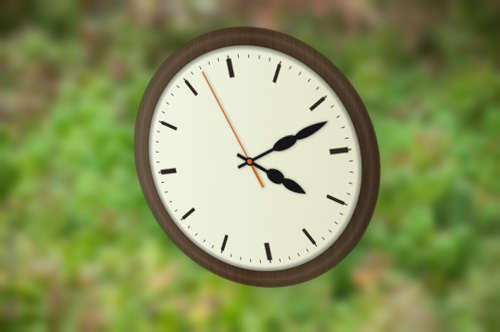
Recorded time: 4:11:57
